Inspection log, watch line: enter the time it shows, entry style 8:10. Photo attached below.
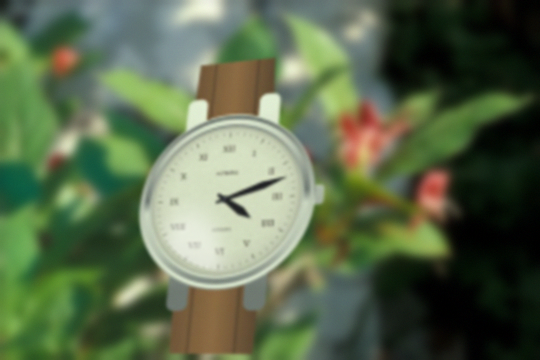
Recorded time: 4:12
